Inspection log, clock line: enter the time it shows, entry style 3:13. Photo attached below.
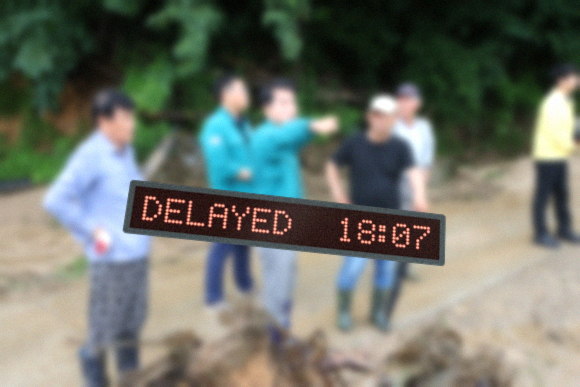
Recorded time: 18:07
